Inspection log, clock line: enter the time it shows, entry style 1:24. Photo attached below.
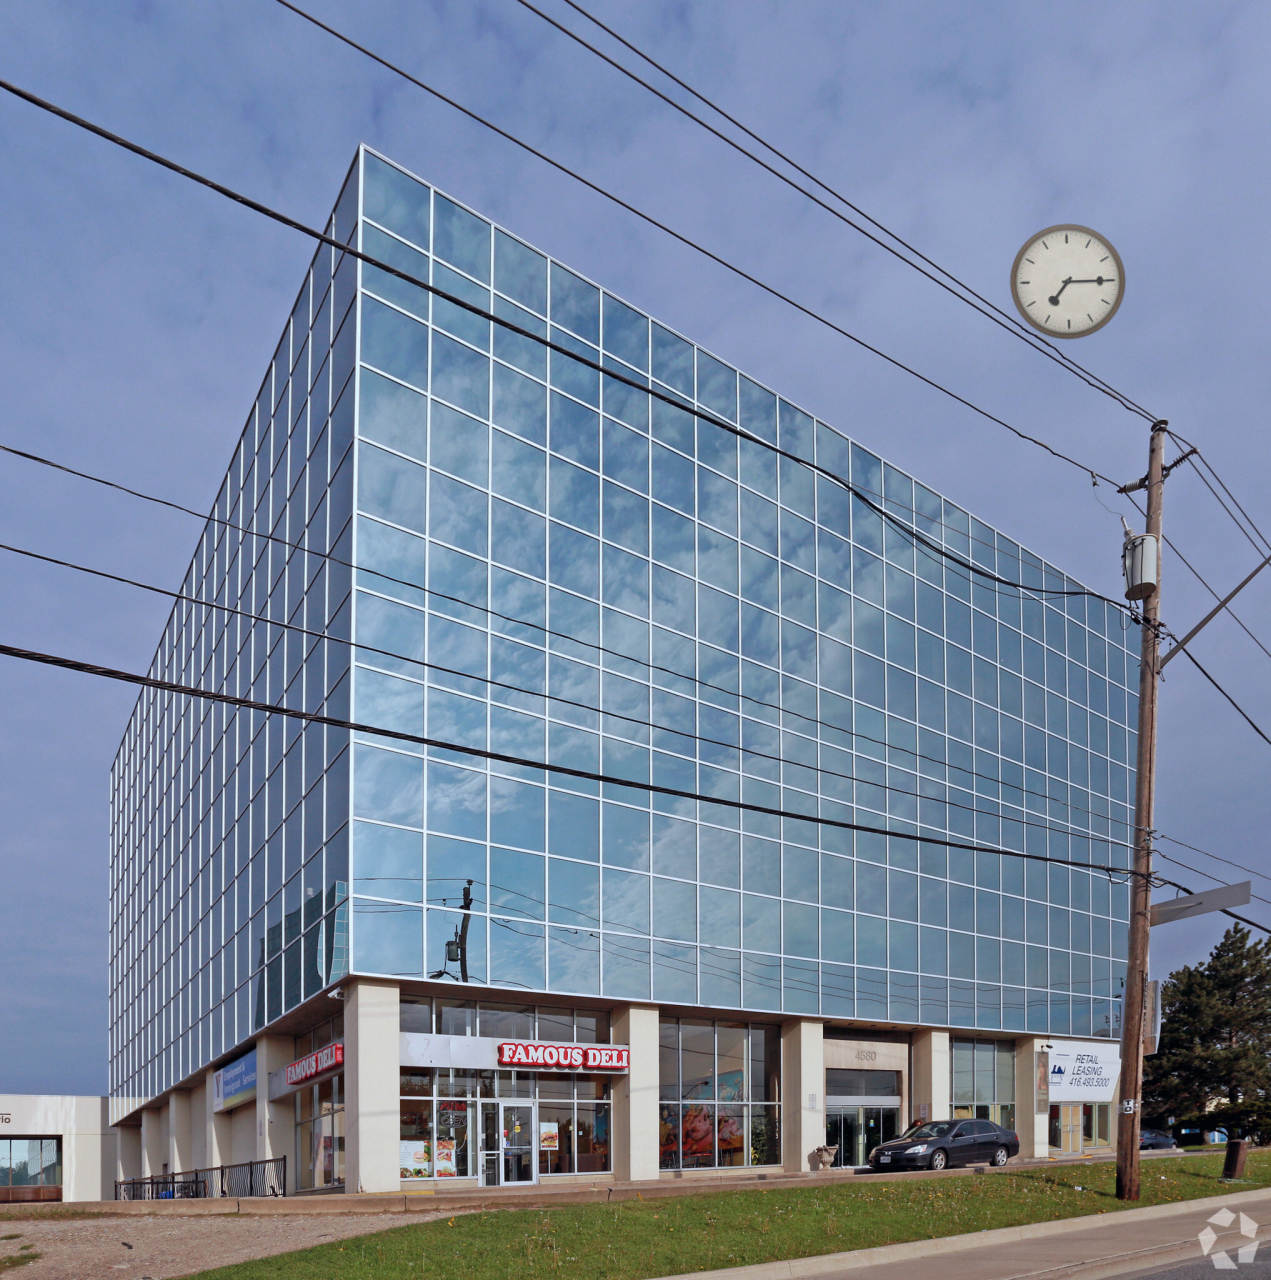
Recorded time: 7:15
